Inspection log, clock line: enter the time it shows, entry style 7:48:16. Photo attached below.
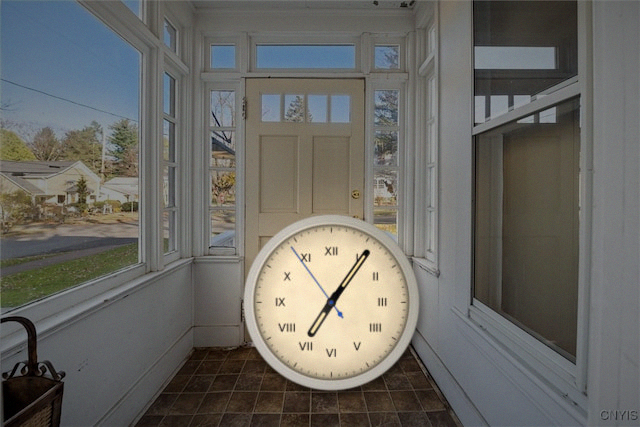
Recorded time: 7:05:54
